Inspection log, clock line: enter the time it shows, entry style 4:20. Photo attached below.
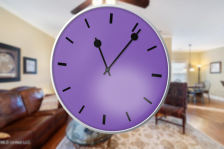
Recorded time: 11:06
